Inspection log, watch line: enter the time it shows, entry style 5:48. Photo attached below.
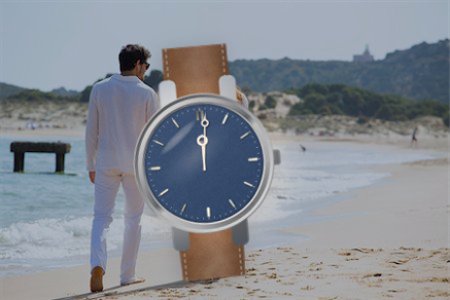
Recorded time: 12:01
